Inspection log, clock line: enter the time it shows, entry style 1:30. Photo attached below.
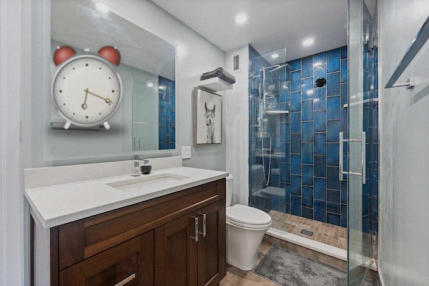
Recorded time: 6:19
